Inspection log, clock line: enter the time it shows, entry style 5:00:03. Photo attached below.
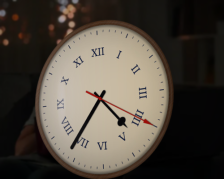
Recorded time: 4:36:20
